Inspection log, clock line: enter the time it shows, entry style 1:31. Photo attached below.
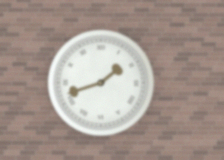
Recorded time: 1:42
